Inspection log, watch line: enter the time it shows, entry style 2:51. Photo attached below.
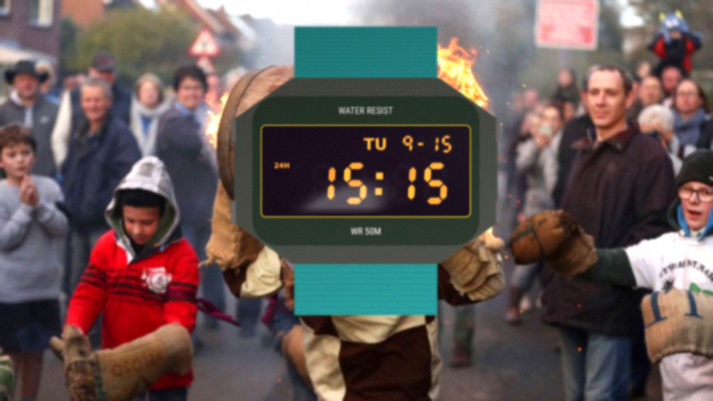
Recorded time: 15:15
